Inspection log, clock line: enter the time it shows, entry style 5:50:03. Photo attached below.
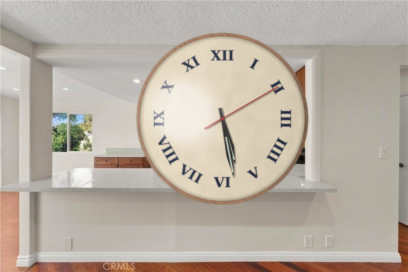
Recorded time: 5:28:10
